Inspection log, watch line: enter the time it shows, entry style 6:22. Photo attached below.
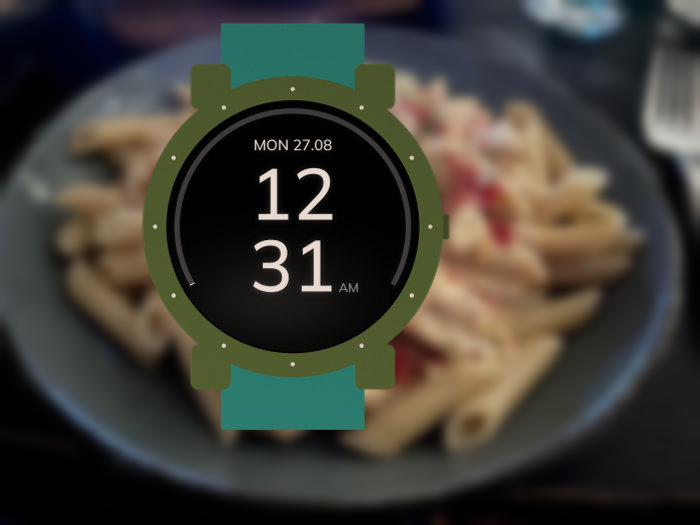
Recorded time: 12:31
